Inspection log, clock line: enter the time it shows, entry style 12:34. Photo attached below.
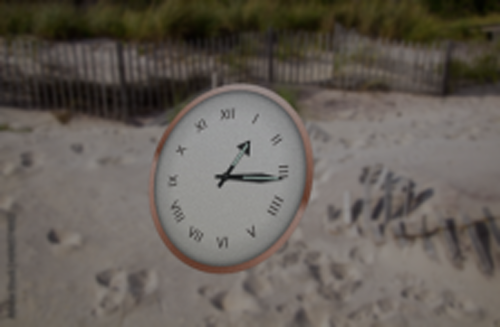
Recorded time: 1:16
